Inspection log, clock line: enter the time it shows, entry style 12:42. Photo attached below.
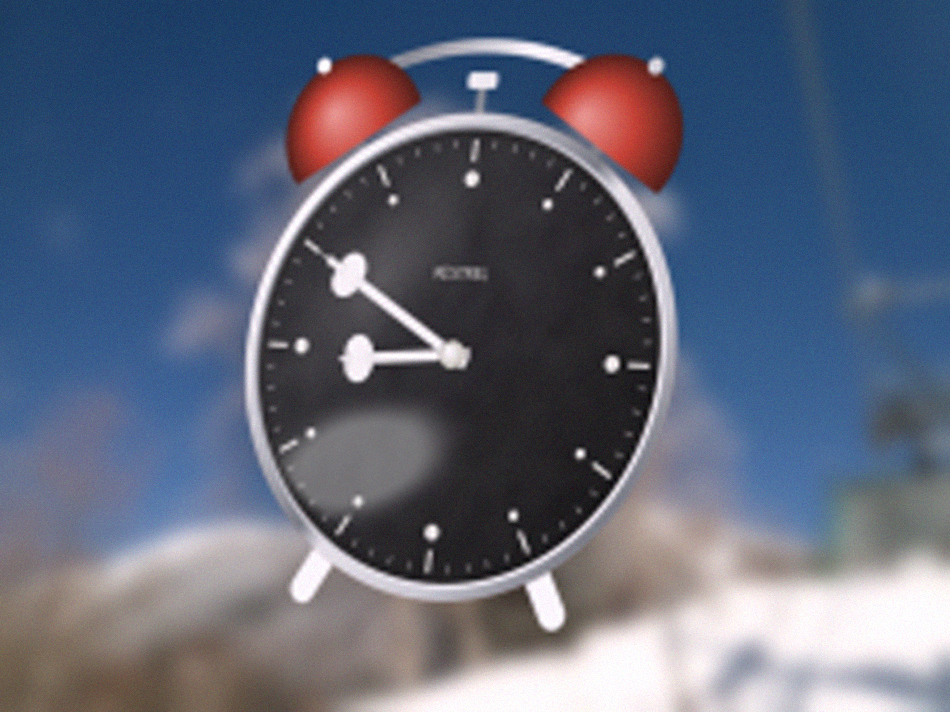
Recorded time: 8:50
